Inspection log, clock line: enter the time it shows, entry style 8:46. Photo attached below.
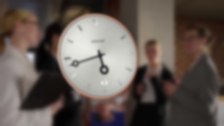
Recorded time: 5:43
